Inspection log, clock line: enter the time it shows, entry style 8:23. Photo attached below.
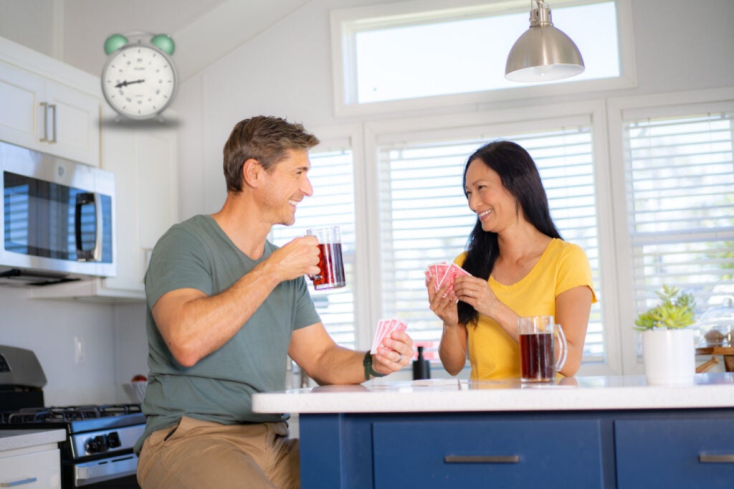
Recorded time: 8:43
